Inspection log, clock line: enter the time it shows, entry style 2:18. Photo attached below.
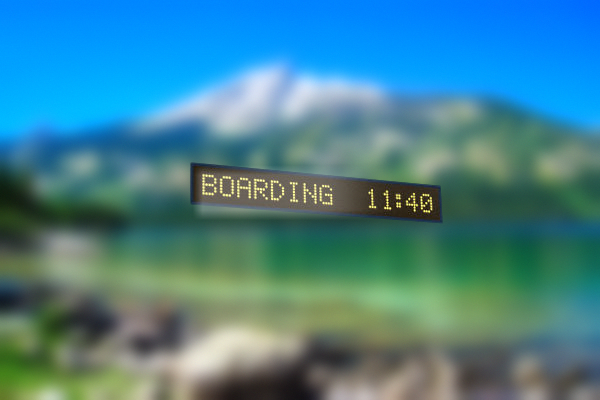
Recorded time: 11:40
